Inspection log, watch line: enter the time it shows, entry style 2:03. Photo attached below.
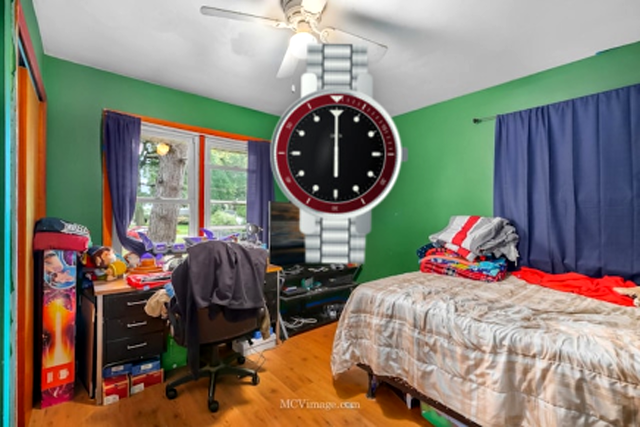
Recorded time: 6:00
